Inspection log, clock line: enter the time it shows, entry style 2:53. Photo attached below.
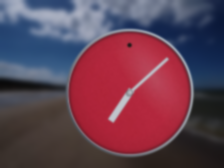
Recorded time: 7:08
